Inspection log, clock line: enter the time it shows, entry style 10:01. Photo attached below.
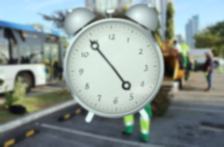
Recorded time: 4:54
